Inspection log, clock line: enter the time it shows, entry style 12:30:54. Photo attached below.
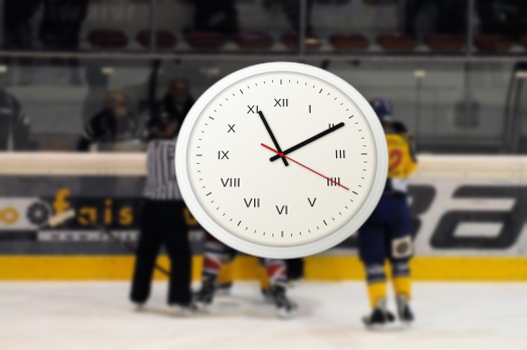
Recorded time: 11:10:20
